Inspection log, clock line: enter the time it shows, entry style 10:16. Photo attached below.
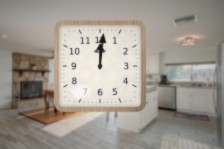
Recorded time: 12:01
